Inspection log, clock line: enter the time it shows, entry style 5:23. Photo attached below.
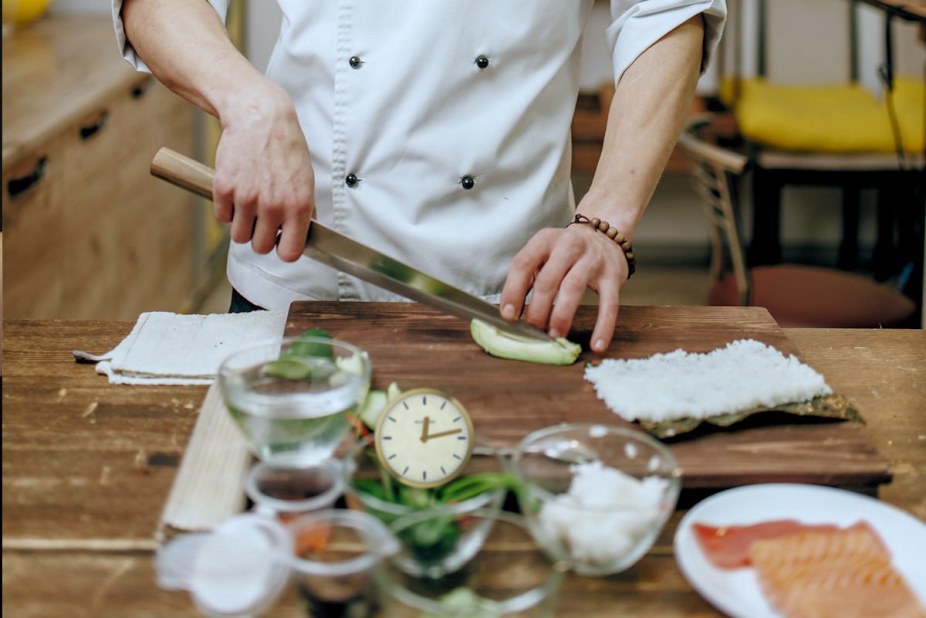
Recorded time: 12:13
